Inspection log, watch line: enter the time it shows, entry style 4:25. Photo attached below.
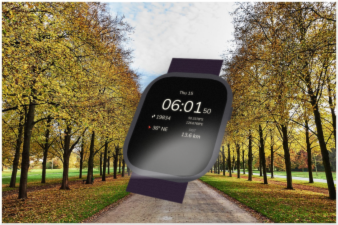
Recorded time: 6:01
